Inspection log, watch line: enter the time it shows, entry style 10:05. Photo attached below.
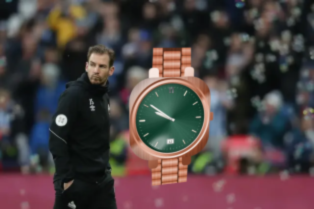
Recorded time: 9:51
